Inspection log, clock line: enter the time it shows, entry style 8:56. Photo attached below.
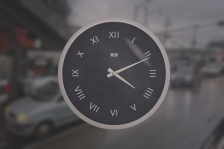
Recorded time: 4:11
